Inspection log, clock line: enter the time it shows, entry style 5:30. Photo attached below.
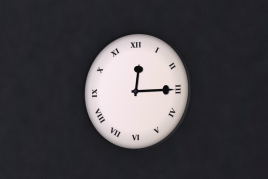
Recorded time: 12:15
